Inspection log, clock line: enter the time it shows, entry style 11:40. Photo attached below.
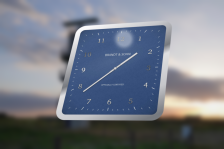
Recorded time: 1:38
